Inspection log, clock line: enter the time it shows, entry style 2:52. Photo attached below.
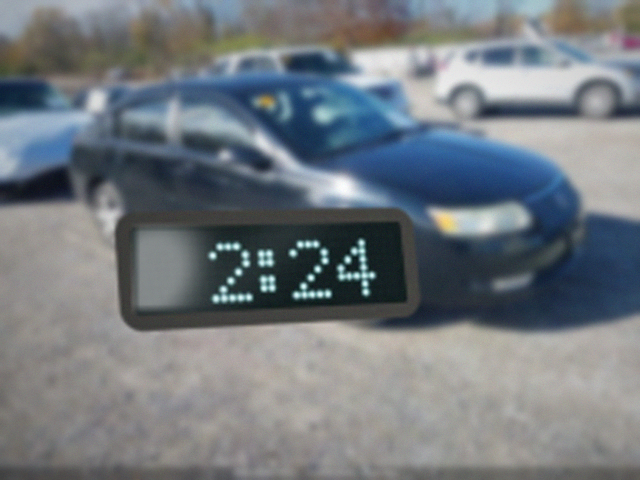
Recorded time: 2:24
